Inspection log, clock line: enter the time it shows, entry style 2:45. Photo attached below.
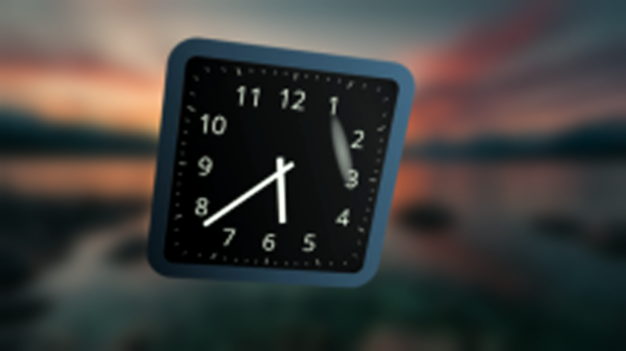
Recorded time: 5:38
